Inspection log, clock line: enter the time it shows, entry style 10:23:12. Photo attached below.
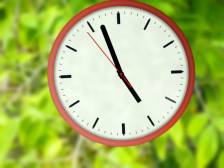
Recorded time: 4:56:54
